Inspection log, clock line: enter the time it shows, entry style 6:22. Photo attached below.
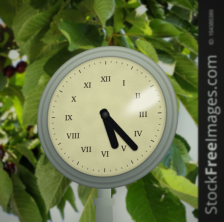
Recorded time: 5:23
